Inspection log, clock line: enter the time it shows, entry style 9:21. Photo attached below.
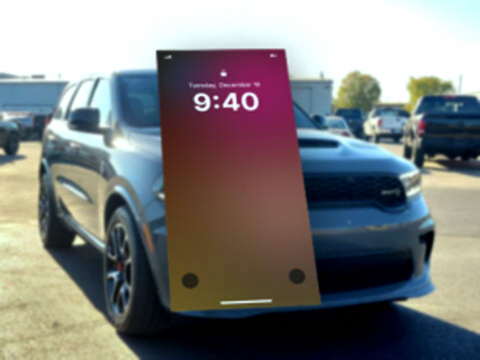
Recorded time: 9:40
